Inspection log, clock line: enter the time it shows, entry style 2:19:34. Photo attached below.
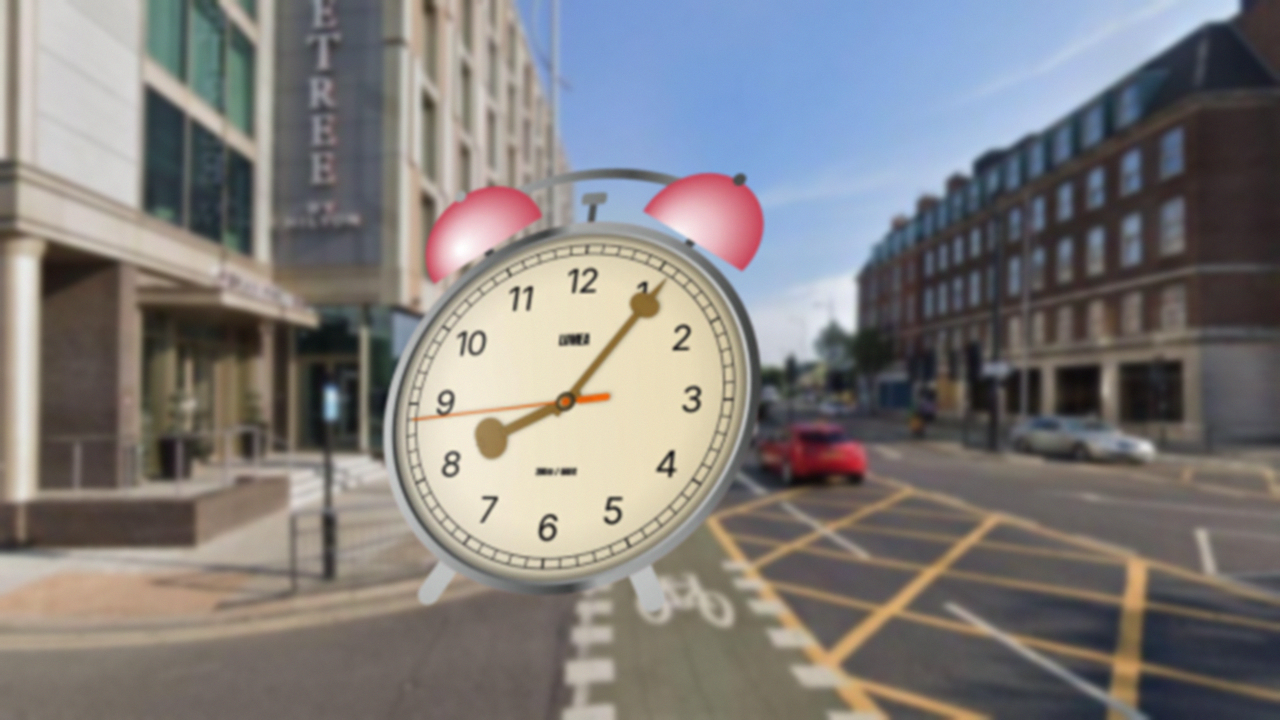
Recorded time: 8:05:44
